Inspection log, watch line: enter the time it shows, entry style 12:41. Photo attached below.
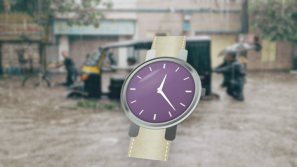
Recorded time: 12:23
